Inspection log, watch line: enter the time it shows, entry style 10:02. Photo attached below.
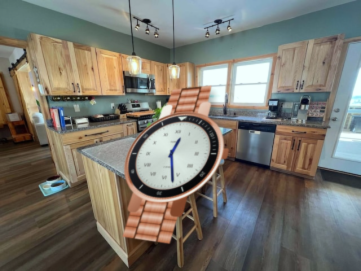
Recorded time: 12:27
